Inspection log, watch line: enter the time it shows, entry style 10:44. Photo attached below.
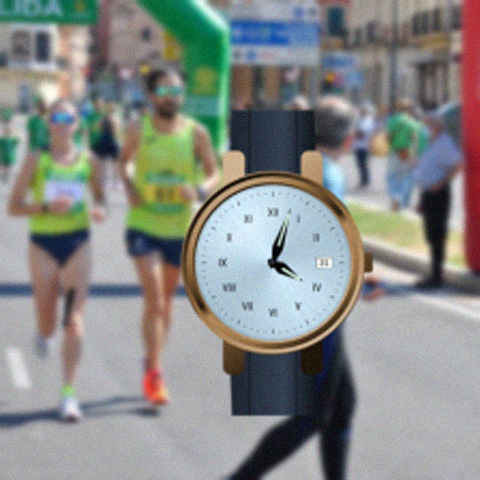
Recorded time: 4:03
